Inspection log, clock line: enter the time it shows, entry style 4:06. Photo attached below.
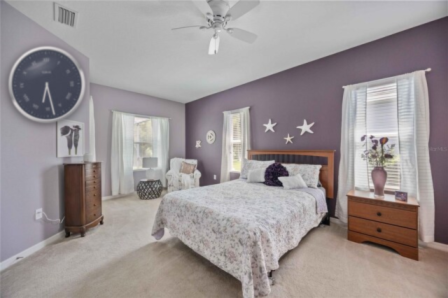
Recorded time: 6:28
